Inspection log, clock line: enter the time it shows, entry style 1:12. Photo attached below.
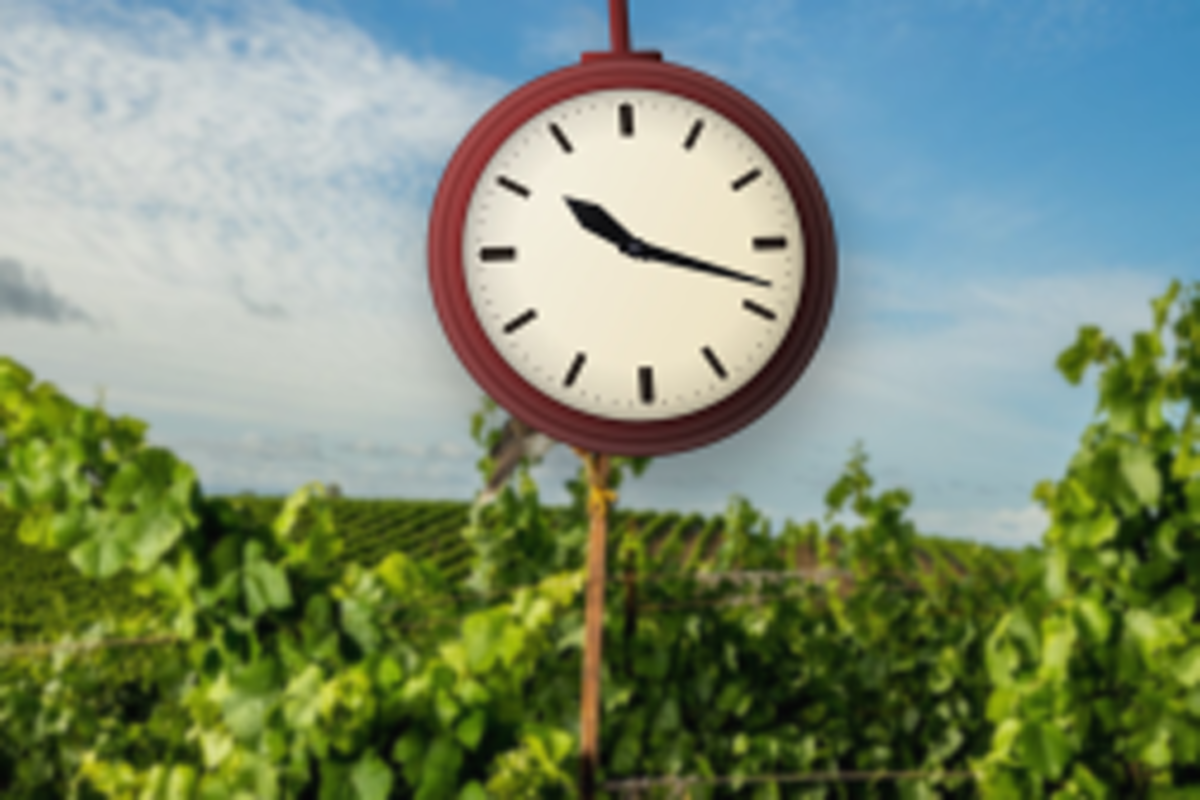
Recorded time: 10:18
